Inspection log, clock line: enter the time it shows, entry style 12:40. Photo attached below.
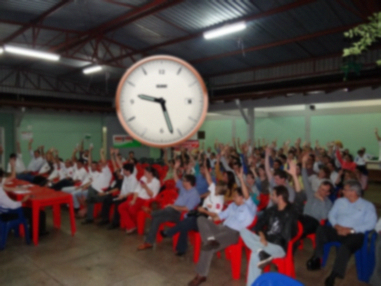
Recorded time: 9:27
